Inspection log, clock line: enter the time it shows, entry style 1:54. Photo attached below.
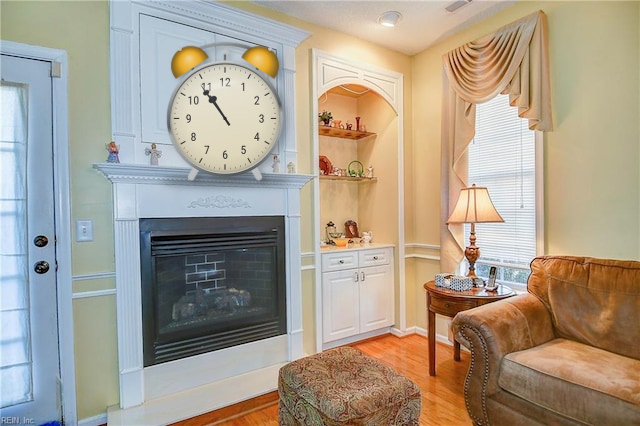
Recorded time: 10:54
